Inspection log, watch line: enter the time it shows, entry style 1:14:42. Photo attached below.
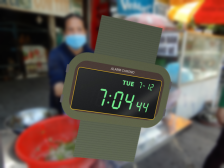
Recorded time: 7:04:44
